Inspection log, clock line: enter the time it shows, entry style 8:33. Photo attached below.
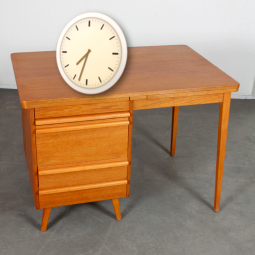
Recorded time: 7:33
